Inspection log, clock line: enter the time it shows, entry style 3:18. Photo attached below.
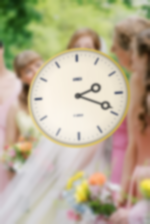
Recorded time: 2:19
